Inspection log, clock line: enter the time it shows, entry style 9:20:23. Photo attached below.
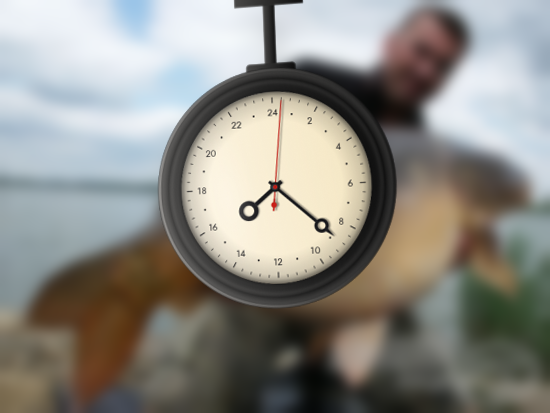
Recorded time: 15:22:01
